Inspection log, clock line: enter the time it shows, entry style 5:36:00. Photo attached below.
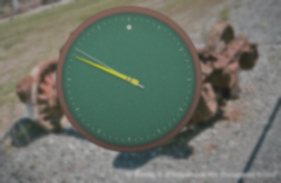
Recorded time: 9:48:50
